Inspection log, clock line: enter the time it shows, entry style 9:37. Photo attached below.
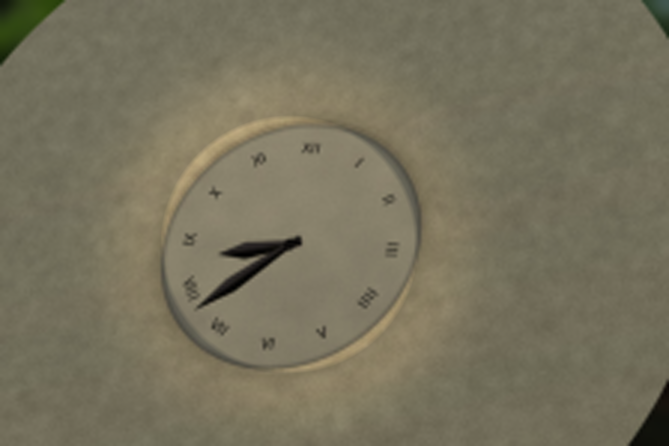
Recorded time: 8:38
